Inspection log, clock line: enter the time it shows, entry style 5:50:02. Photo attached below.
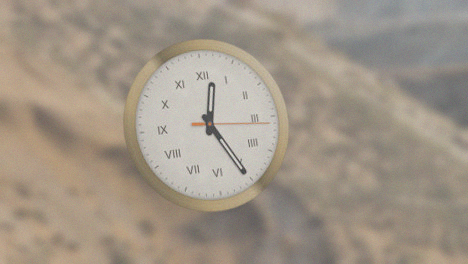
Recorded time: 12:25:16
